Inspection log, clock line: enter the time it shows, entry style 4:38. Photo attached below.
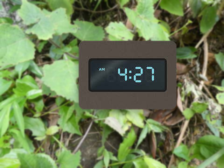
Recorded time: 4:27
